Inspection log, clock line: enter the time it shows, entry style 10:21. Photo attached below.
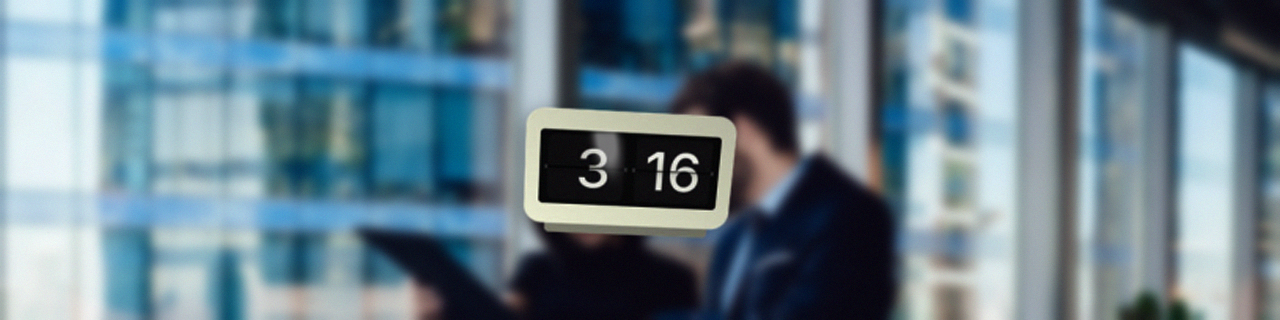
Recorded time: 3:16
